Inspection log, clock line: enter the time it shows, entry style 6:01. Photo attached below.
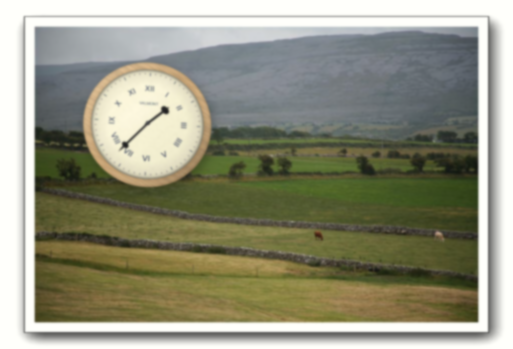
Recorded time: 1:37
